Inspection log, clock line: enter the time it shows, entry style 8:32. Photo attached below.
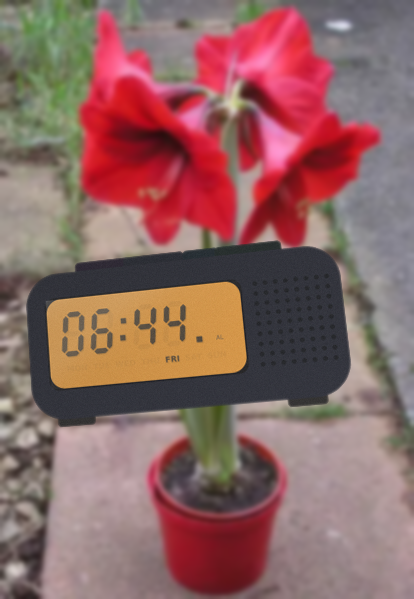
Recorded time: 6:44
